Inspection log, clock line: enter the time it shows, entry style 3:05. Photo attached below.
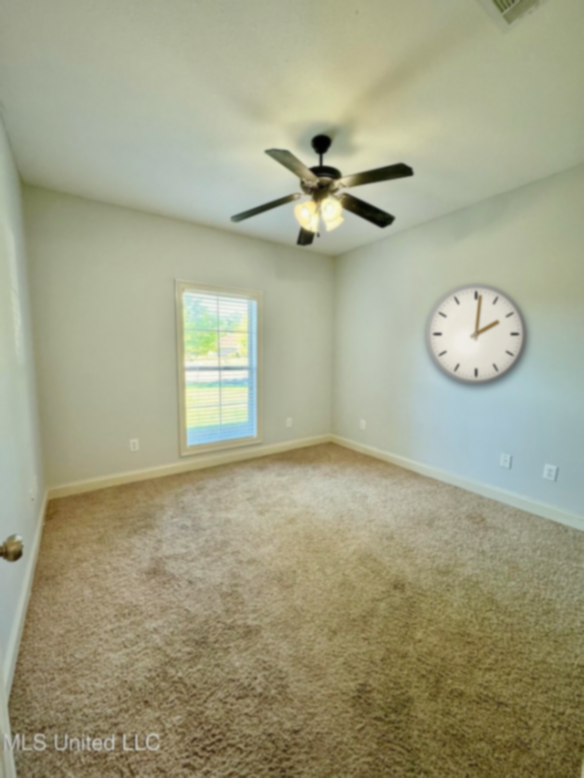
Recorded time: 2:01
